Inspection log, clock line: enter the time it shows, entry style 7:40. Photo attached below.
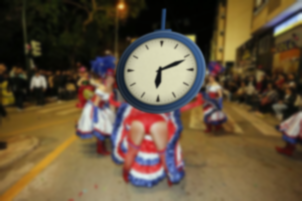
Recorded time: 6:11
